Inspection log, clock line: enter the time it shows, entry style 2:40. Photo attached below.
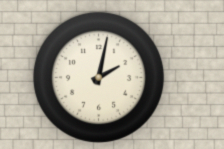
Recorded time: 2:02
